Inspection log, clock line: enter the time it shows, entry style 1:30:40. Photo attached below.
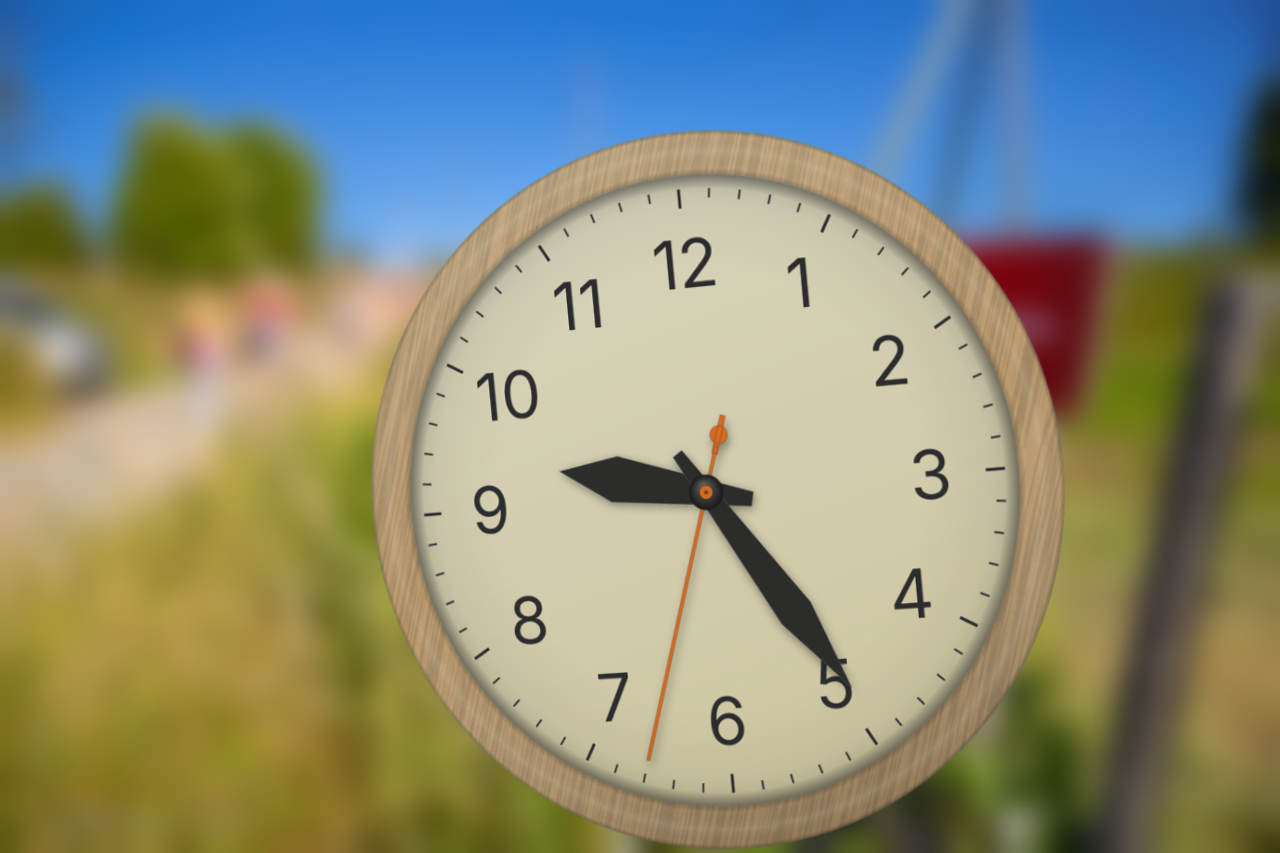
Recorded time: 9:24:33
